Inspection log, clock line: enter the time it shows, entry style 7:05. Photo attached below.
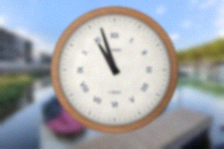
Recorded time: 10:57
